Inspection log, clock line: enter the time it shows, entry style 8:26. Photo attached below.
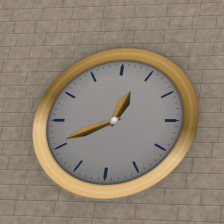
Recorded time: 12:41
